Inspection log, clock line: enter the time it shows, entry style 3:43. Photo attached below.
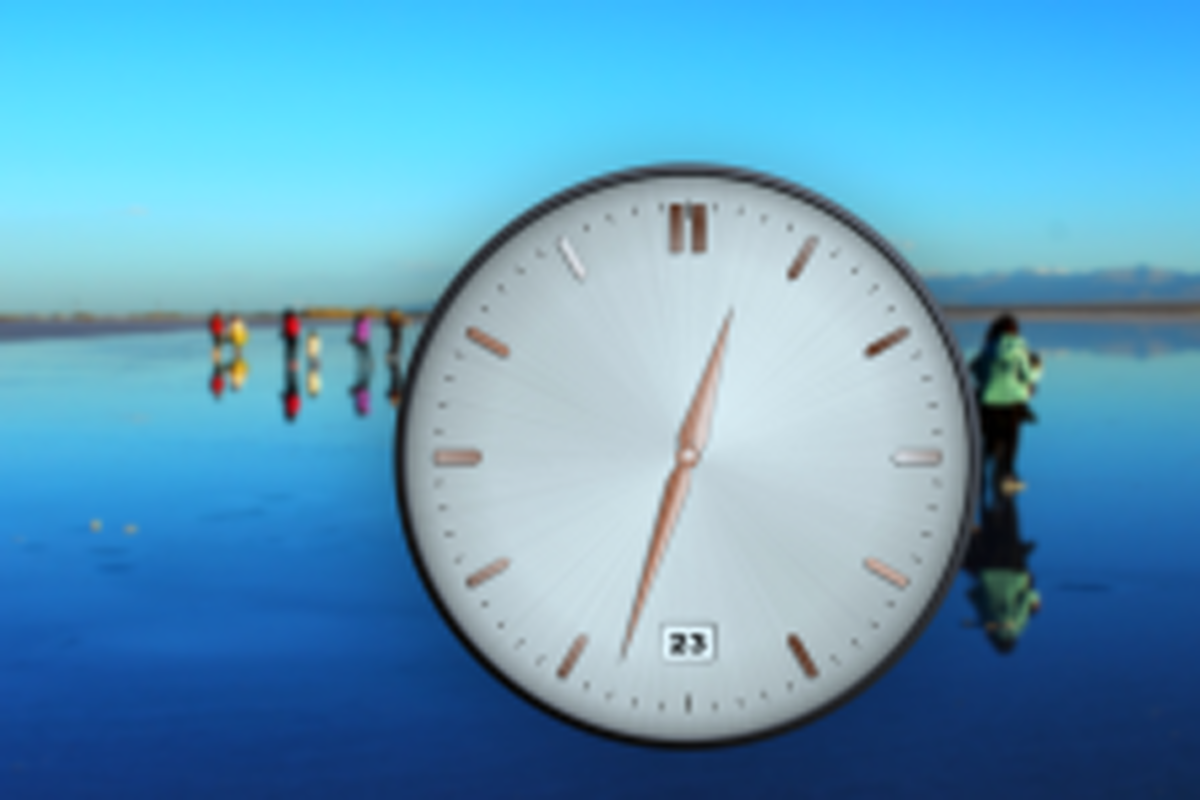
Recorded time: 12:33
